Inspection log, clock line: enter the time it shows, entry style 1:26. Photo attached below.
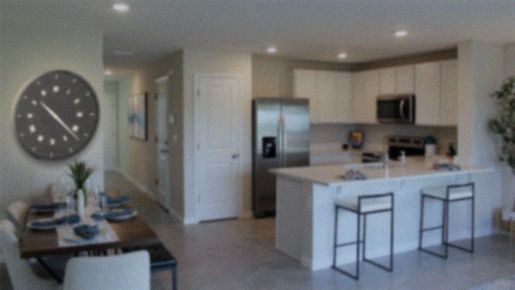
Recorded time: 10:22
